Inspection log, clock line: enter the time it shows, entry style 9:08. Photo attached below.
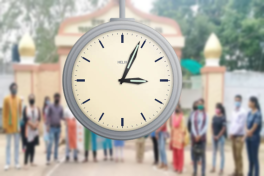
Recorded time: 3:04
